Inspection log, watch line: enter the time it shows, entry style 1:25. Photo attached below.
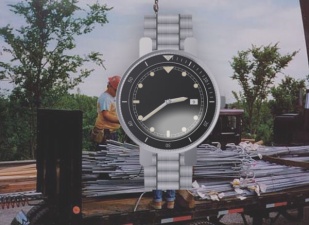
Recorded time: 2:39
